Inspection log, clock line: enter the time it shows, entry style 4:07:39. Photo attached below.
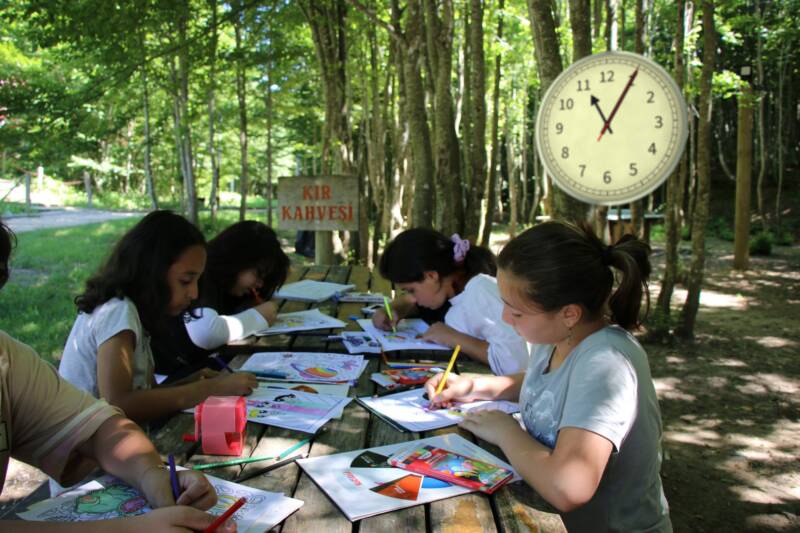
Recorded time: 11:05:05
